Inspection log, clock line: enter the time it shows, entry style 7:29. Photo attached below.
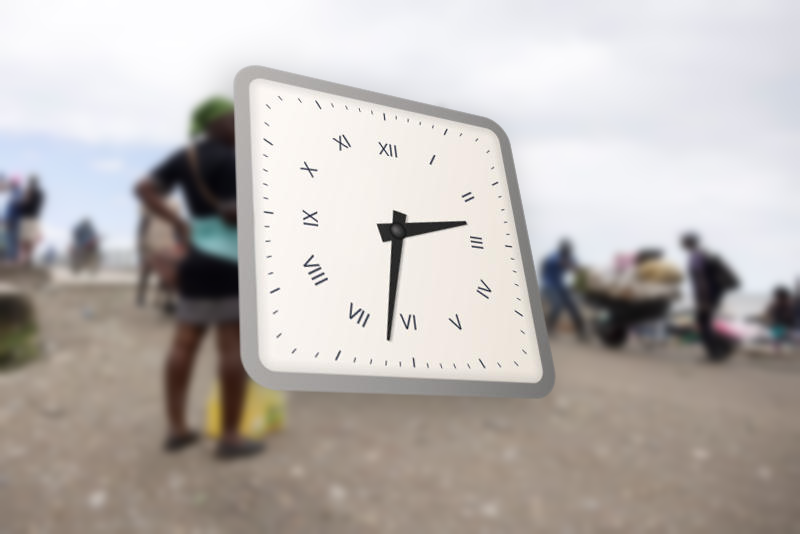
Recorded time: 2:32
